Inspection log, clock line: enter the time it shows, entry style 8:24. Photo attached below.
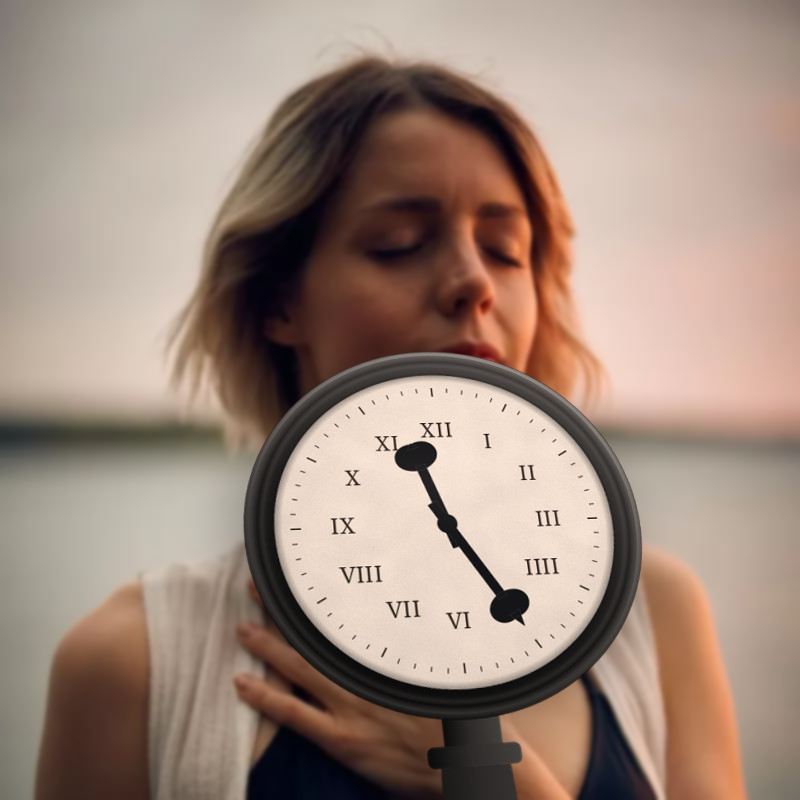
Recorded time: 11:25
